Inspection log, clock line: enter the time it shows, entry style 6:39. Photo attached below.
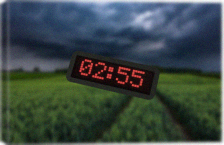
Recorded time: 2:55
